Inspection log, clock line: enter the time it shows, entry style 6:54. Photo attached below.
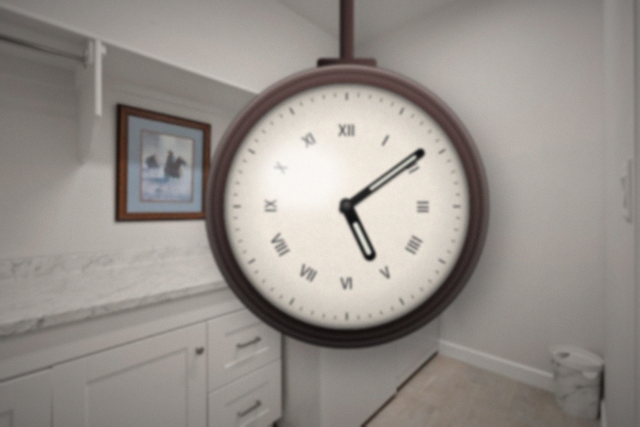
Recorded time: 5:09
